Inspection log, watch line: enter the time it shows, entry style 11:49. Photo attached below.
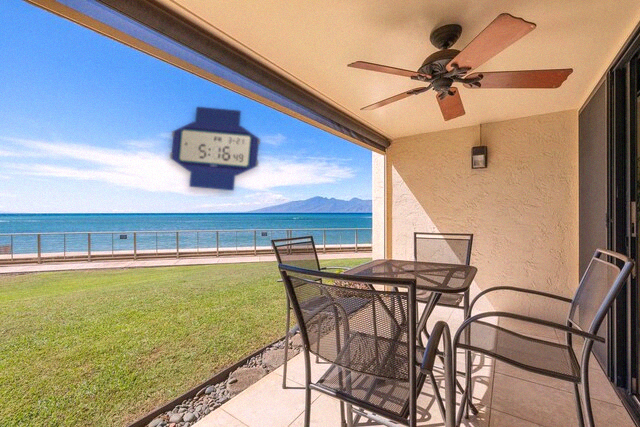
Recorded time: 5:16
